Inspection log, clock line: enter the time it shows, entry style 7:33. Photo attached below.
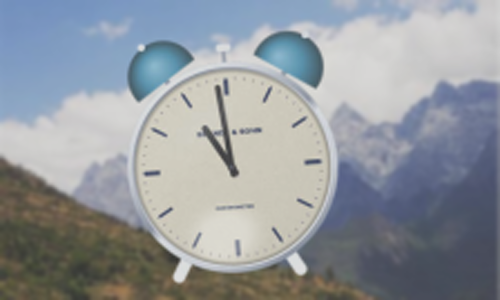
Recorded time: 10:59
